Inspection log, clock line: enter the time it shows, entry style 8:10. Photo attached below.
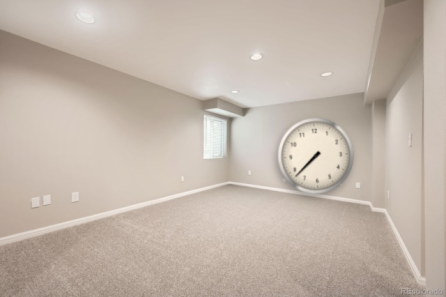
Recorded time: 7:38
